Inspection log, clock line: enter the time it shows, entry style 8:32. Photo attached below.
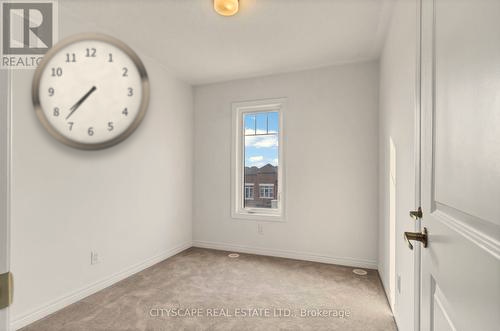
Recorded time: 7:37
